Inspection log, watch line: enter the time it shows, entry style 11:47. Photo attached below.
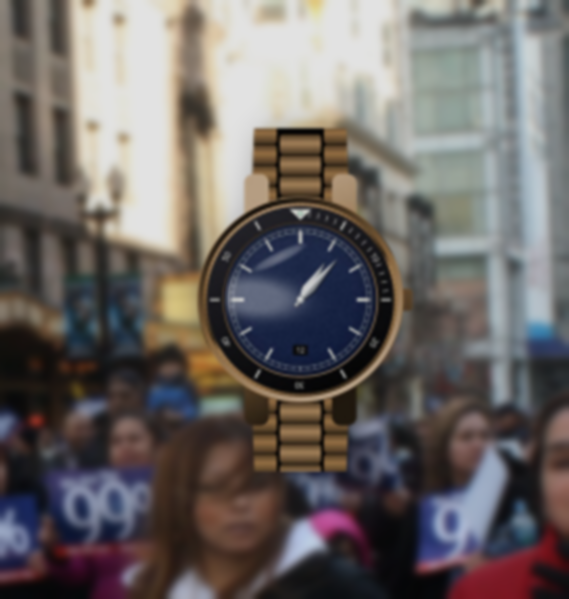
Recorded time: 1:07
